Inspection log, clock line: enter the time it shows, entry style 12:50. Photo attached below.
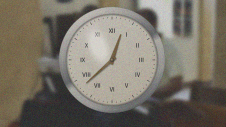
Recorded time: 12:38
